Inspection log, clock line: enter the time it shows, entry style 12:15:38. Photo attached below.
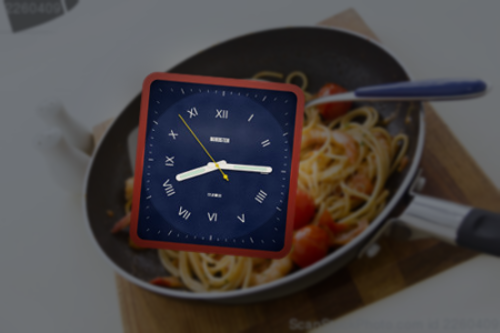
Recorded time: 8:14:53
